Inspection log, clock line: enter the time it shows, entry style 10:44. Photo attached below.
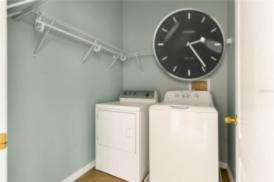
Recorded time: 2:24
